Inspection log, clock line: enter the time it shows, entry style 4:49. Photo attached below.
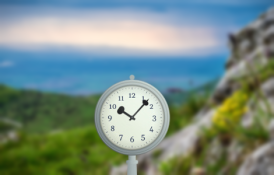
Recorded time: 10:07
